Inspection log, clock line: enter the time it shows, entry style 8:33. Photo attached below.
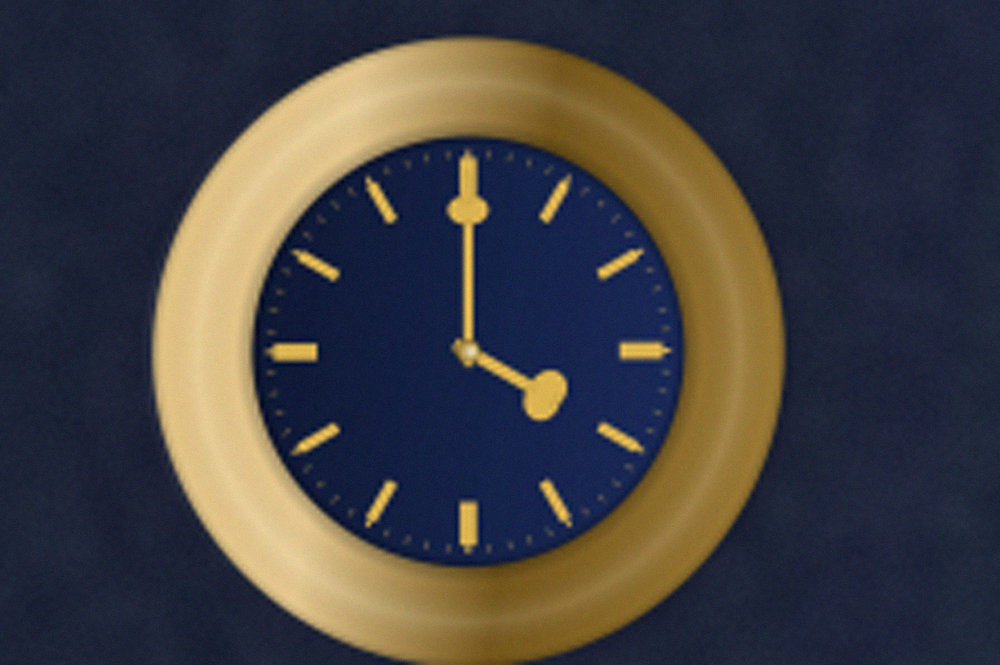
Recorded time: 4:00
